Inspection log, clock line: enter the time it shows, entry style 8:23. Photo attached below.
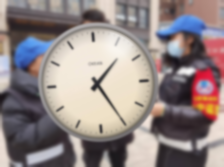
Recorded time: 1:25
